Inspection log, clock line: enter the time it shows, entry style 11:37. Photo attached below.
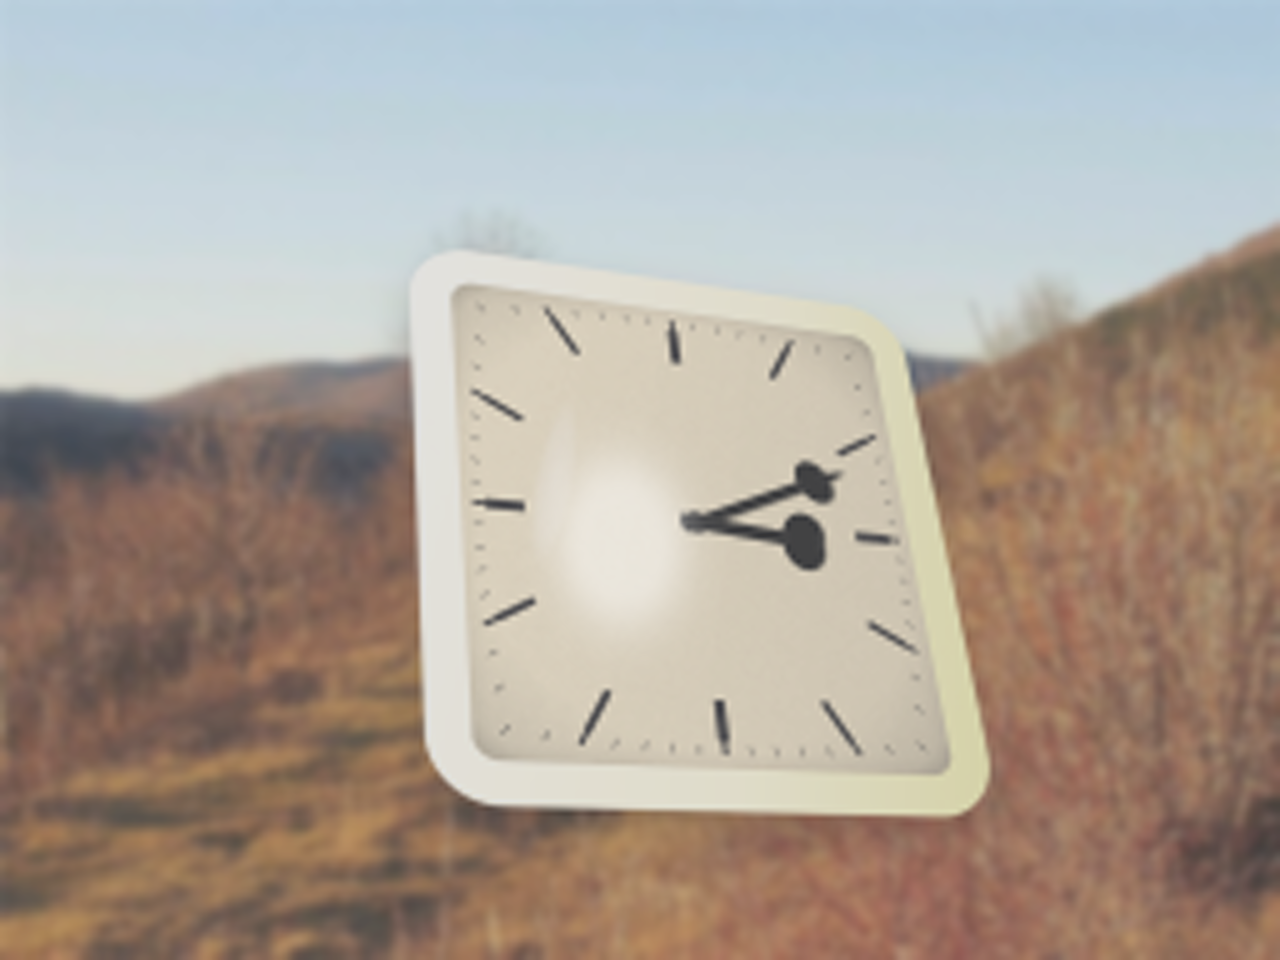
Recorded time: 3:11
